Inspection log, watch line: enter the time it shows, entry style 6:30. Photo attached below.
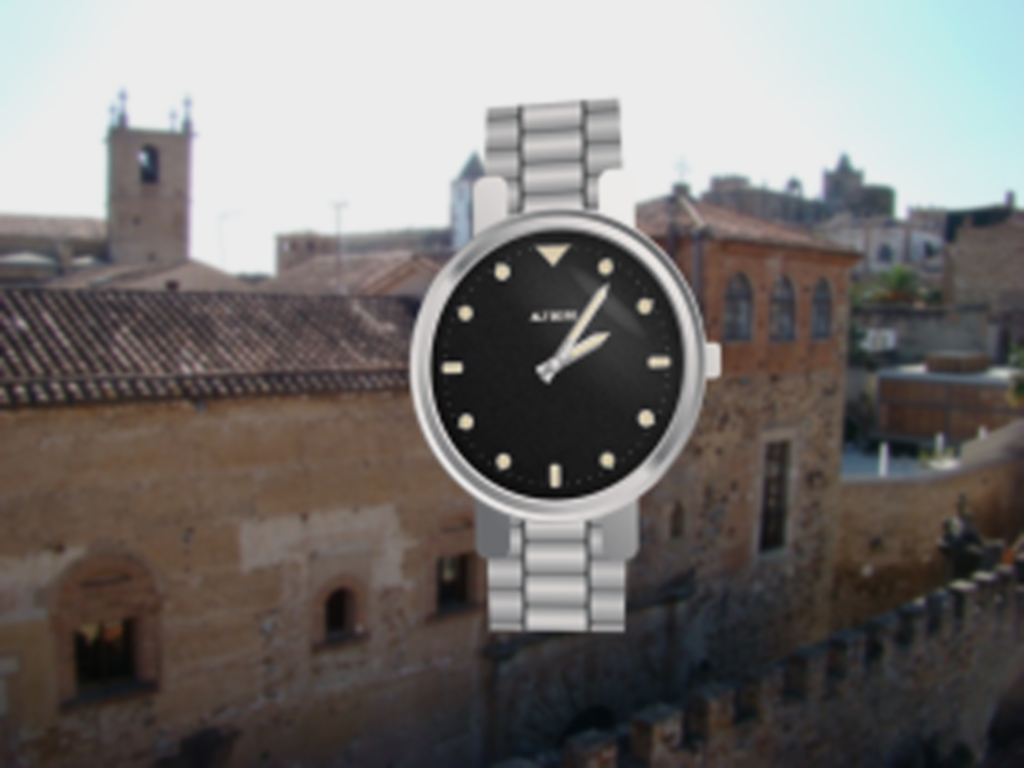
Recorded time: 2:06
